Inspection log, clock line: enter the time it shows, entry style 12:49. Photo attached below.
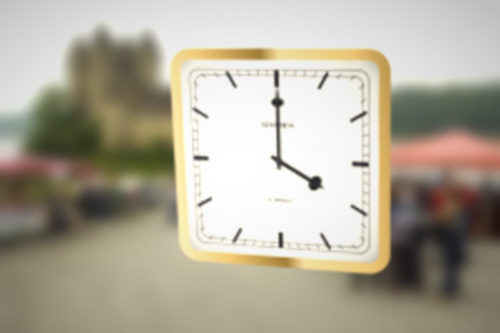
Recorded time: 4:00
